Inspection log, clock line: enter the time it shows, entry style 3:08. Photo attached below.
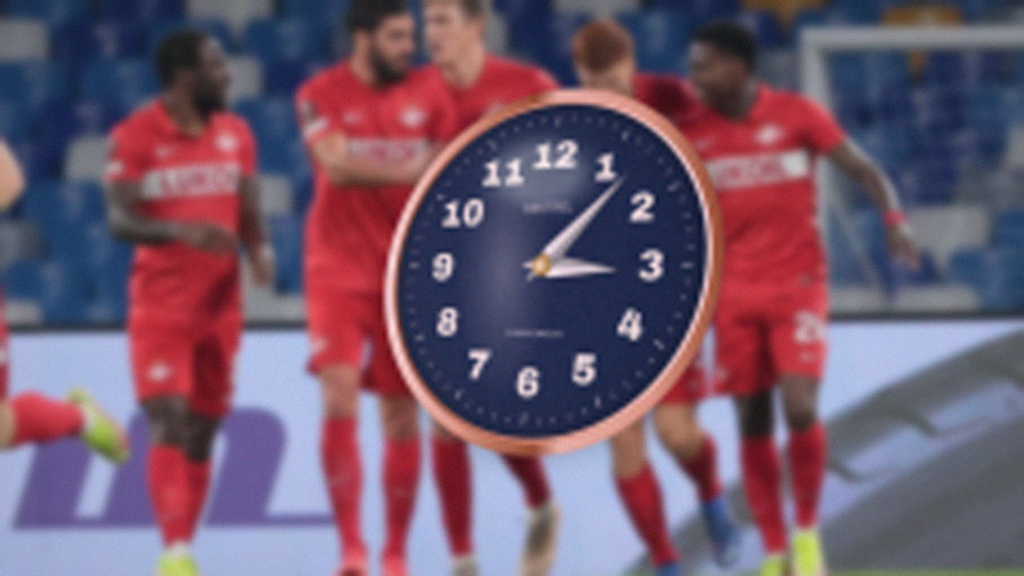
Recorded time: 3:07
